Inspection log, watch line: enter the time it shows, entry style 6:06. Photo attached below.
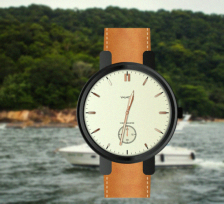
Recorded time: 12:32
